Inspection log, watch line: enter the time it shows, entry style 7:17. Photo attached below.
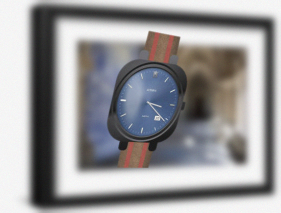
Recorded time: 3:21
